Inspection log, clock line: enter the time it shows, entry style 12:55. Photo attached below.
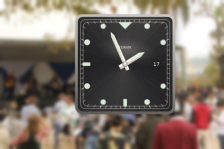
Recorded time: 1:56
